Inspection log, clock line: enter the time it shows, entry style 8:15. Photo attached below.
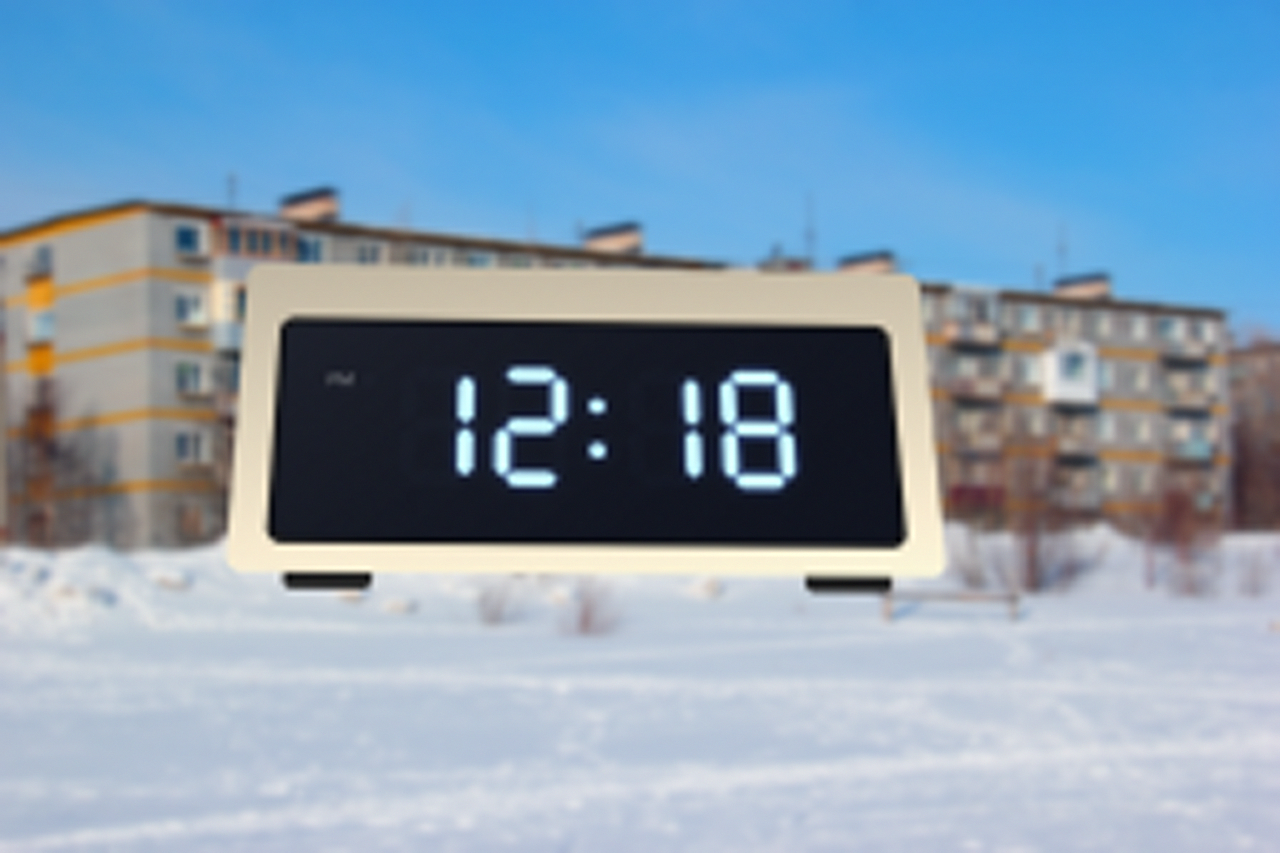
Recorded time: 12:18
